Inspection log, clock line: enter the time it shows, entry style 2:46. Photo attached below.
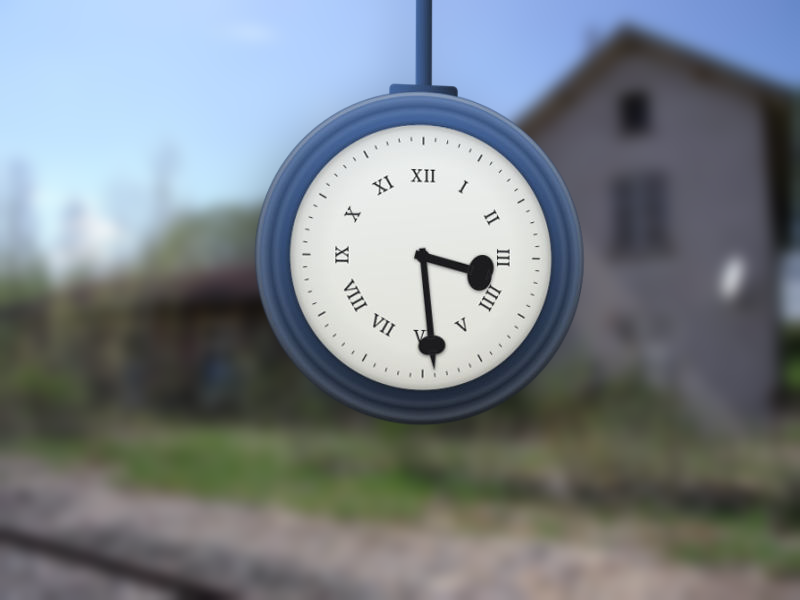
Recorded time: 3:29
